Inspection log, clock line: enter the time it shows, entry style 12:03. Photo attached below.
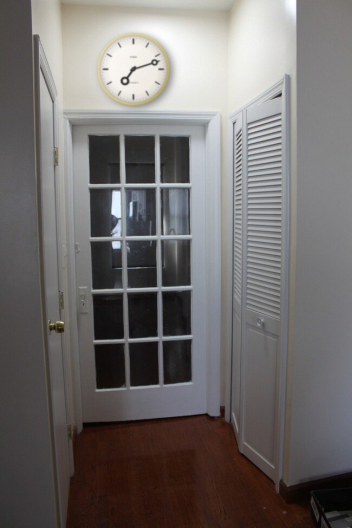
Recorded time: 7:12
